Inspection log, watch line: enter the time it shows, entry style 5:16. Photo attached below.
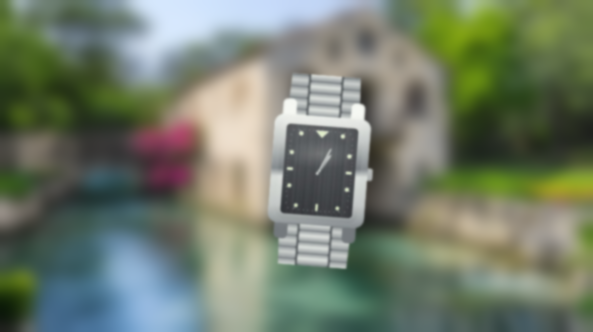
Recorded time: 1:04
